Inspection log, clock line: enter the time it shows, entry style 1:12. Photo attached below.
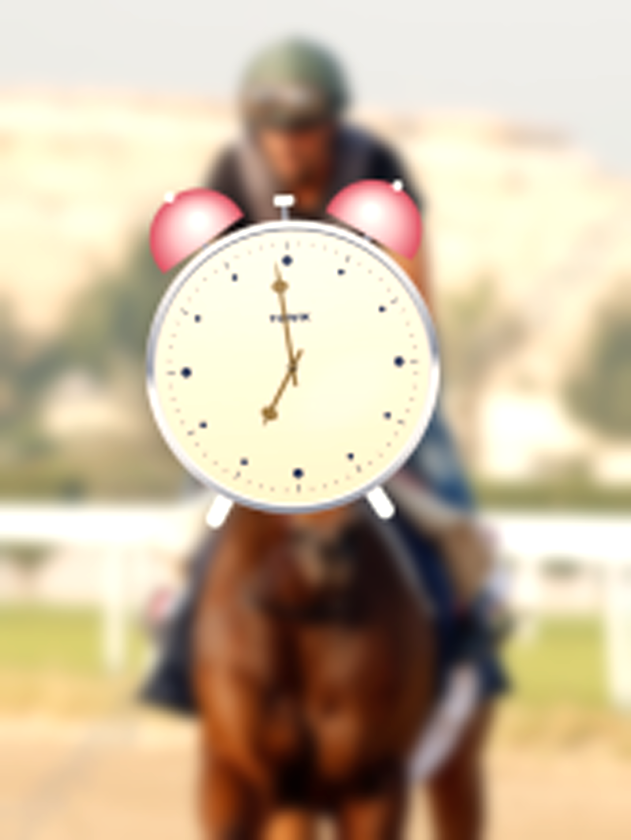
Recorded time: 6:59
